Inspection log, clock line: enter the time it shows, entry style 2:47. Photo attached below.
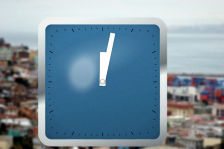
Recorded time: 12:02
